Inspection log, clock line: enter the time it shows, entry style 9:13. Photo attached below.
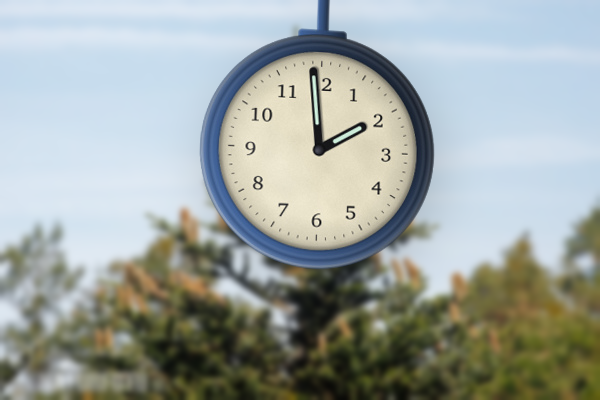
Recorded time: 1:59
